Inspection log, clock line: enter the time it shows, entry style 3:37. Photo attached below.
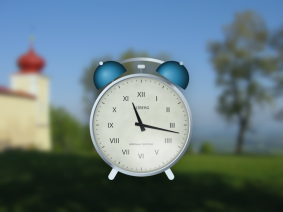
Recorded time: 11:17
